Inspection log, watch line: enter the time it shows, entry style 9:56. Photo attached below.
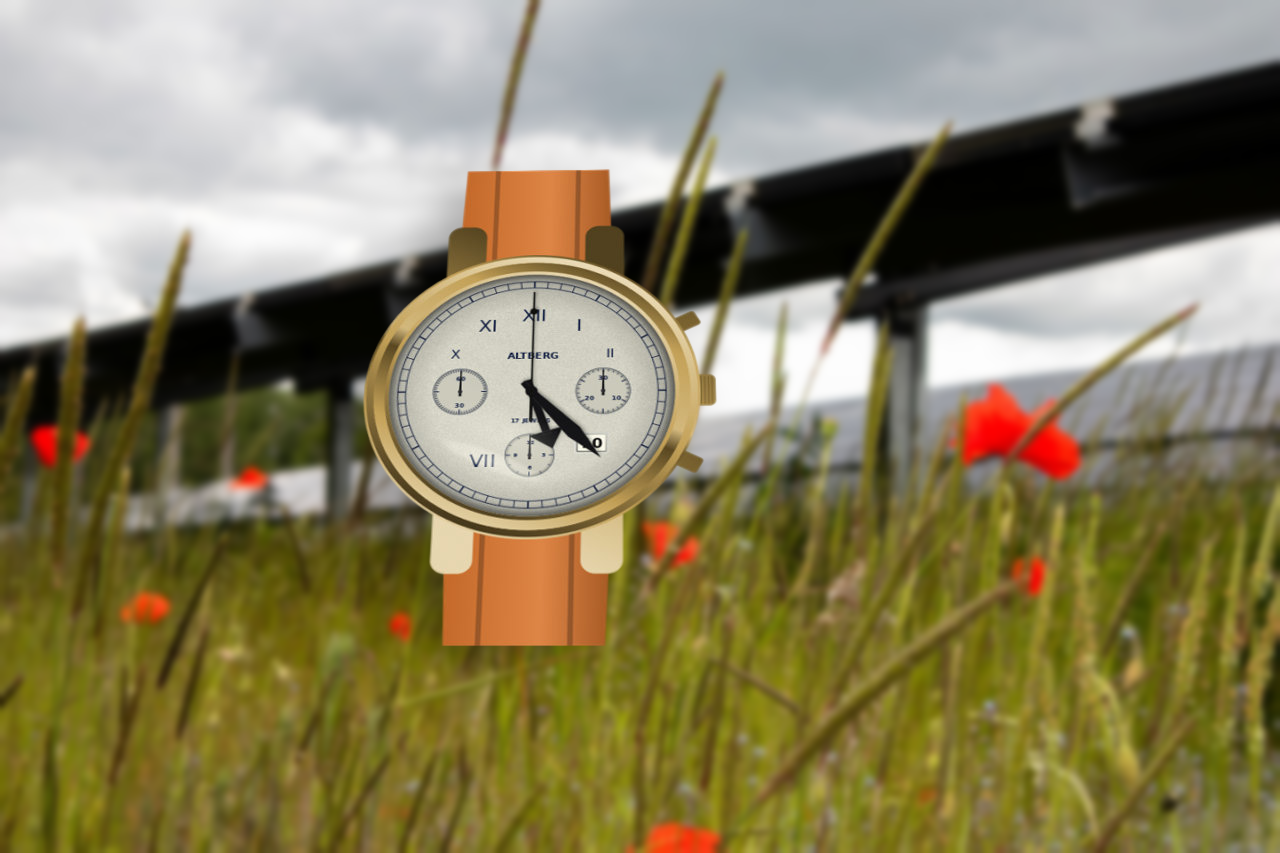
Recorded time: 5:23
